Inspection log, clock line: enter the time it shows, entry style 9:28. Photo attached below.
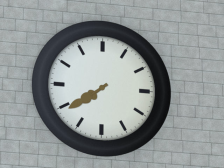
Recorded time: 7:39
